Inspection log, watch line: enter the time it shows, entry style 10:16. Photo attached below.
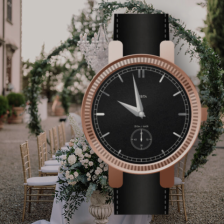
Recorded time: 9:58
